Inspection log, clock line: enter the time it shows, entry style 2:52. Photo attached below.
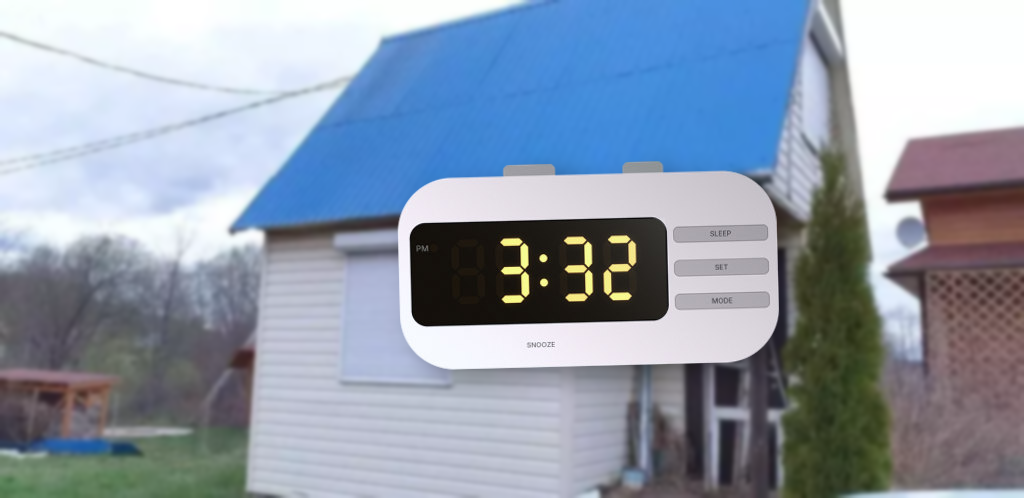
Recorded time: 3:32
